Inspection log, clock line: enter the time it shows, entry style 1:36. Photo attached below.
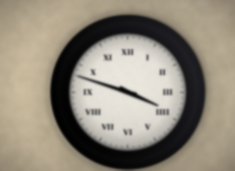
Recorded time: 3:48
